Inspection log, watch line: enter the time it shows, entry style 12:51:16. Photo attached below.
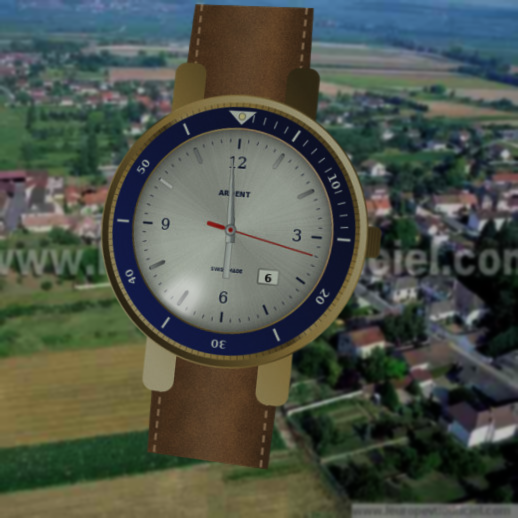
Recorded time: 5:59:17
